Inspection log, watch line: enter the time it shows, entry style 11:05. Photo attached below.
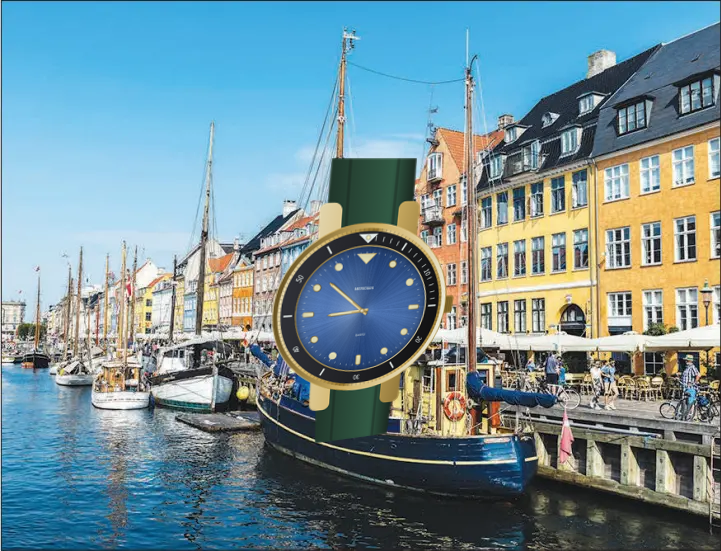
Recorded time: 8:52
